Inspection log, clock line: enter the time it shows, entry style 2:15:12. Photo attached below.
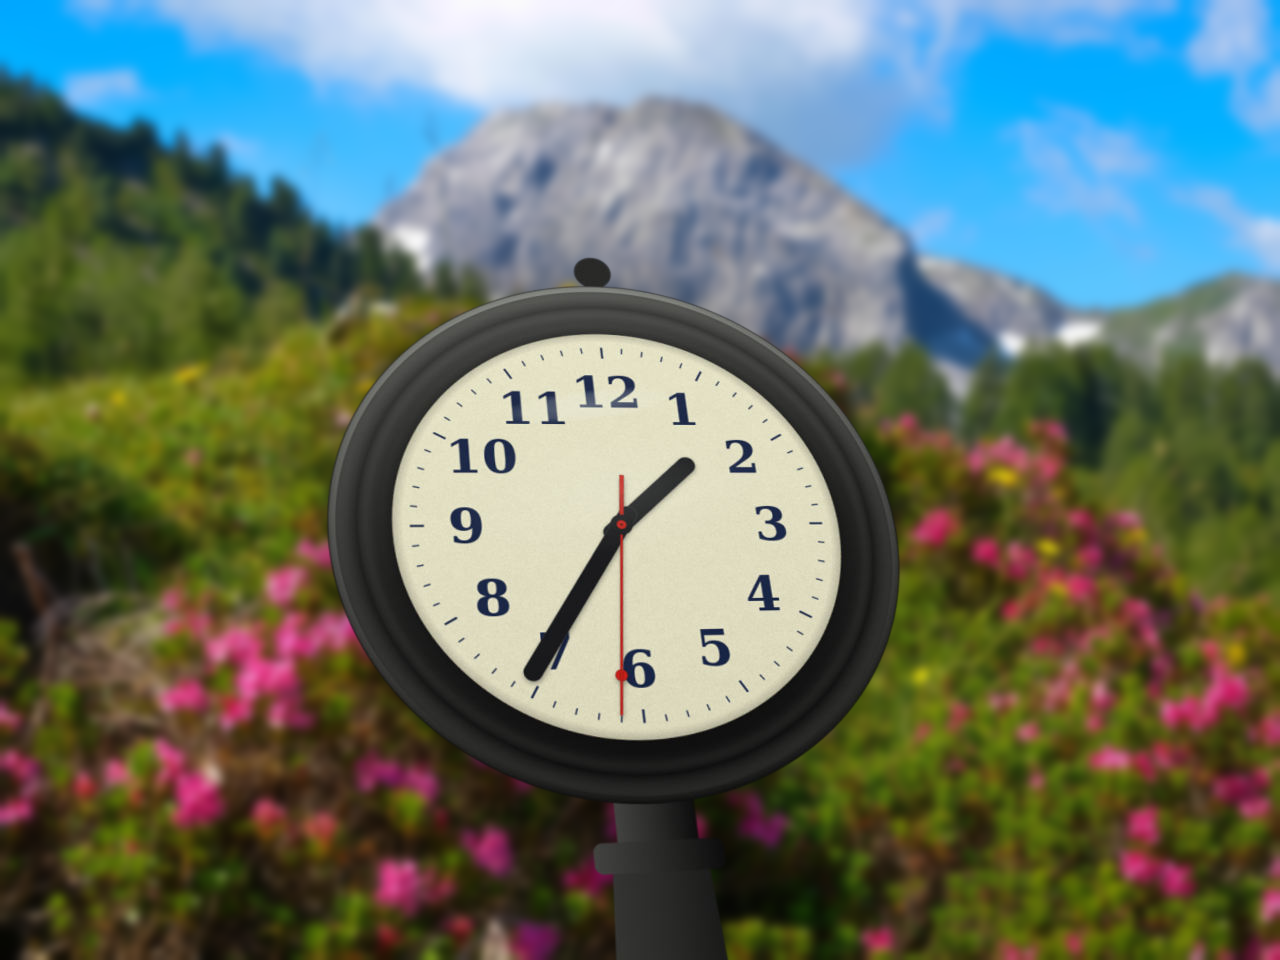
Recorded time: 1:35:31
